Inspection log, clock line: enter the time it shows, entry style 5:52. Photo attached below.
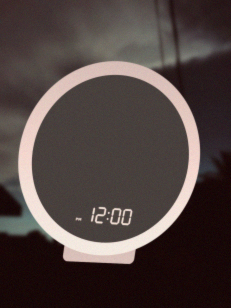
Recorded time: 12:00
